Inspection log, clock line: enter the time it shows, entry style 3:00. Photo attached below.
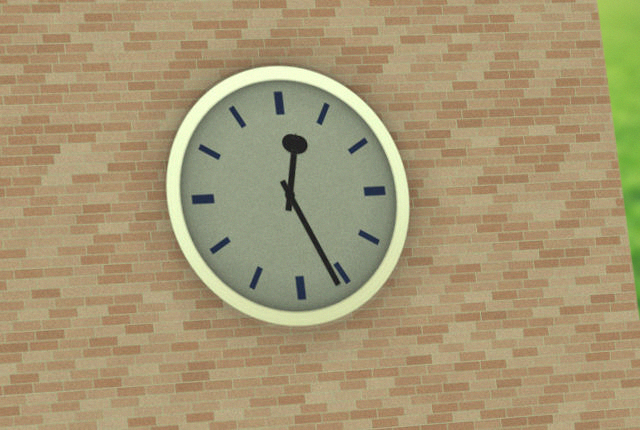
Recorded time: 12:26
